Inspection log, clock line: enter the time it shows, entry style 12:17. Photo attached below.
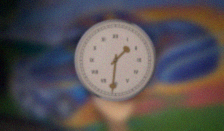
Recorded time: 1:31
